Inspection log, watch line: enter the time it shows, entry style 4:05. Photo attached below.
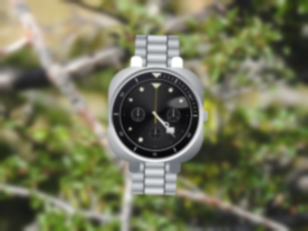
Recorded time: 4:23
